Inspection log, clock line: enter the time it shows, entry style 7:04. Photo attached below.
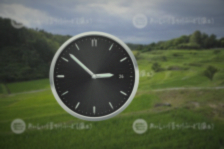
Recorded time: 2:52
